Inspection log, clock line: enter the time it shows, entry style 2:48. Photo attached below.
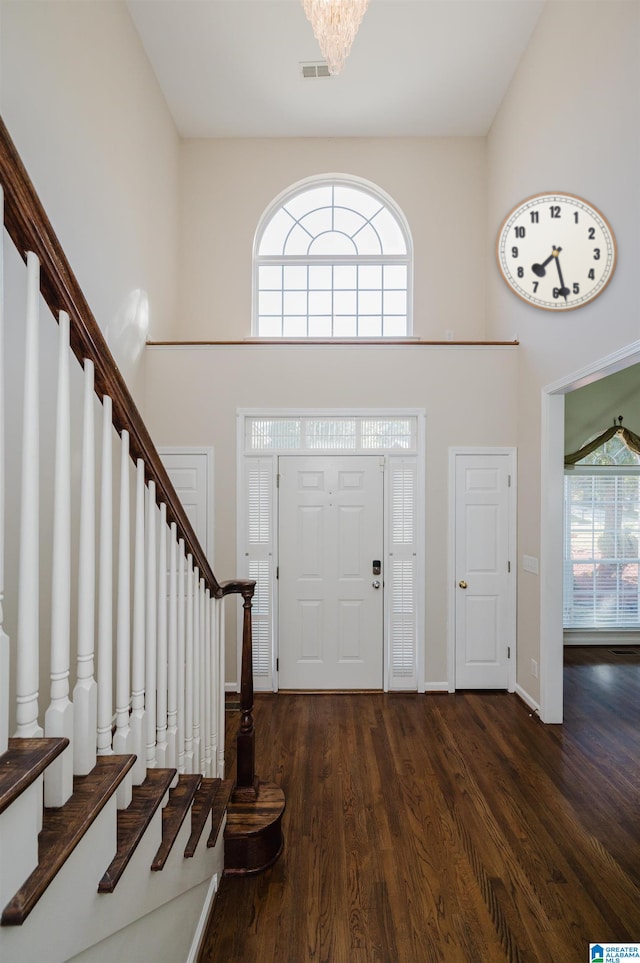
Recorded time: 7:28
